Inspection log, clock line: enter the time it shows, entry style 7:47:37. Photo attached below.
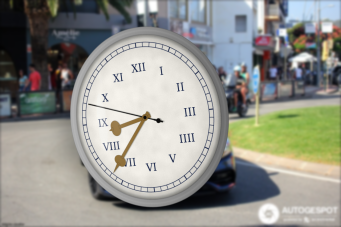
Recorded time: 8:36:48
